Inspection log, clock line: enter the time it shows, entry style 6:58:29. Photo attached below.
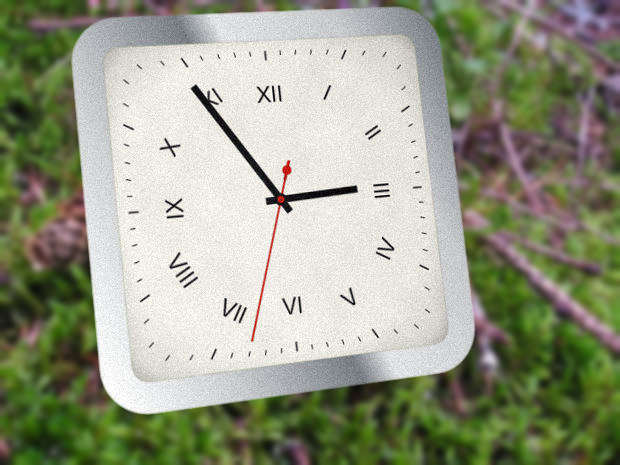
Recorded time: 2:54:33
